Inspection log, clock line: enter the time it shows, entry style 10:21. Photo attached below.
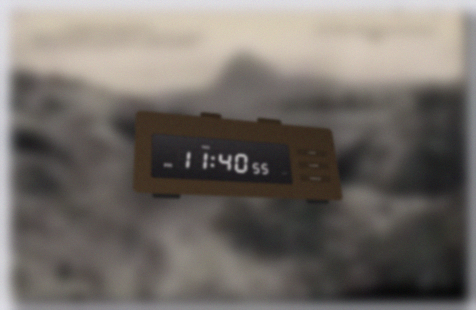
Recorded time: 11:40
